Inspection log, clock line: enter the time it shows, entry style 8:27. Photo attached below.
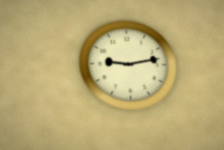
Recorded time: 9:13
